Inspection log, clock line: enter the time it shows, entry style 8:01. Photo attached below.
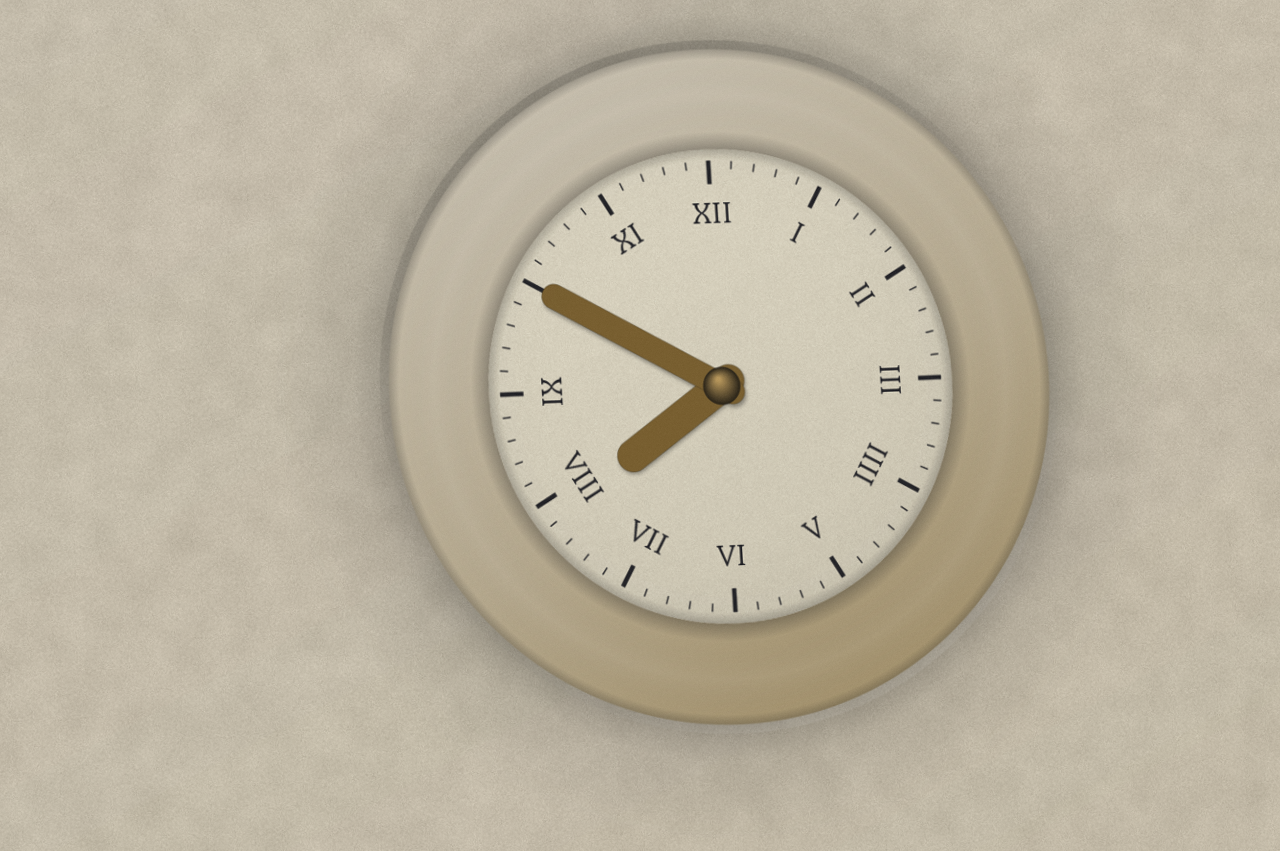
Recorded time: 7:50
